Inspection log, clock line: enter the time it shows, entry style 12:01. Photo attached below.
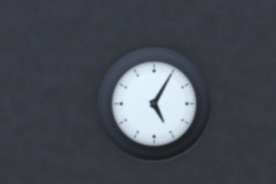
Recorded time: 5:05
